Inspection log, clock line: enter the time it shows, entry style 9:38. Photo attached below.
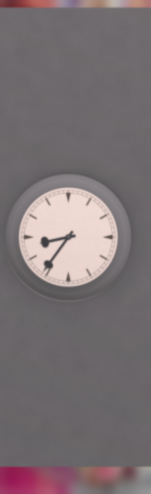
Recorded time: 8:36
